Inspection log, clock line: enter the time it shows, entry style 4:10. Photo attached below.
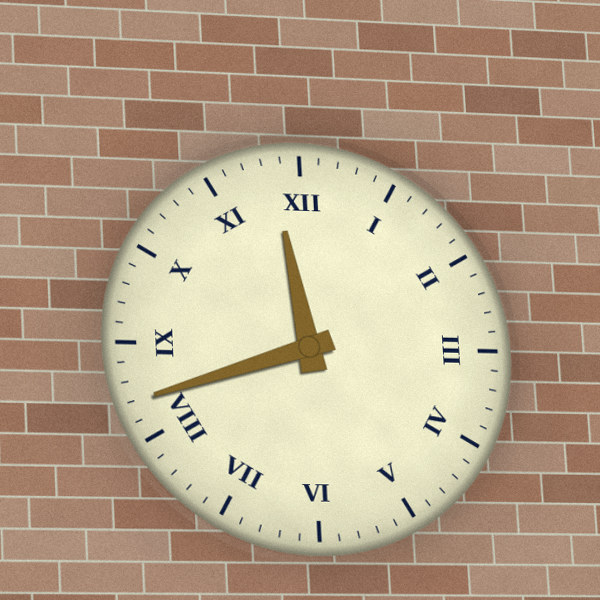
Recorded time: 11:42
